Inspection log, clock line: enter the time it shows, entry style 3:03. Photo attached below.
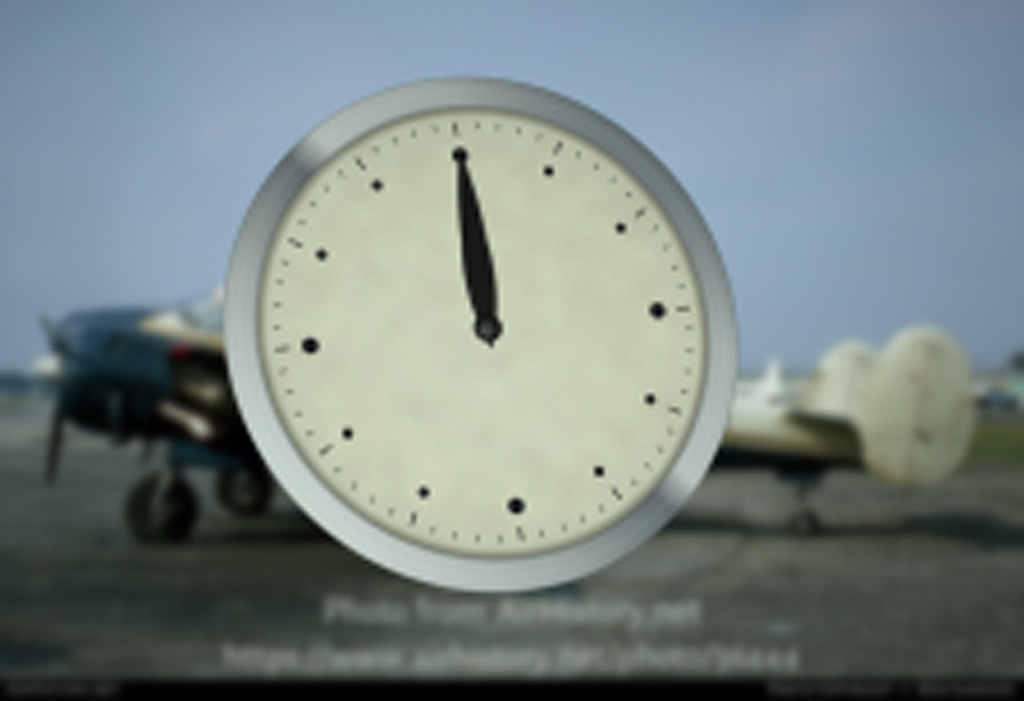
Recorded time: 12:00
